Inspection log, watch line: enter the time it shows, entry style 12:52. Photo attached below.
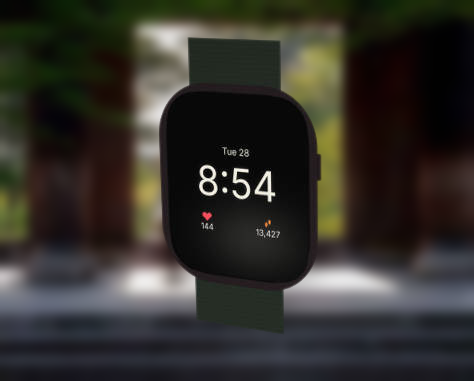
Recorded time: 8:54
